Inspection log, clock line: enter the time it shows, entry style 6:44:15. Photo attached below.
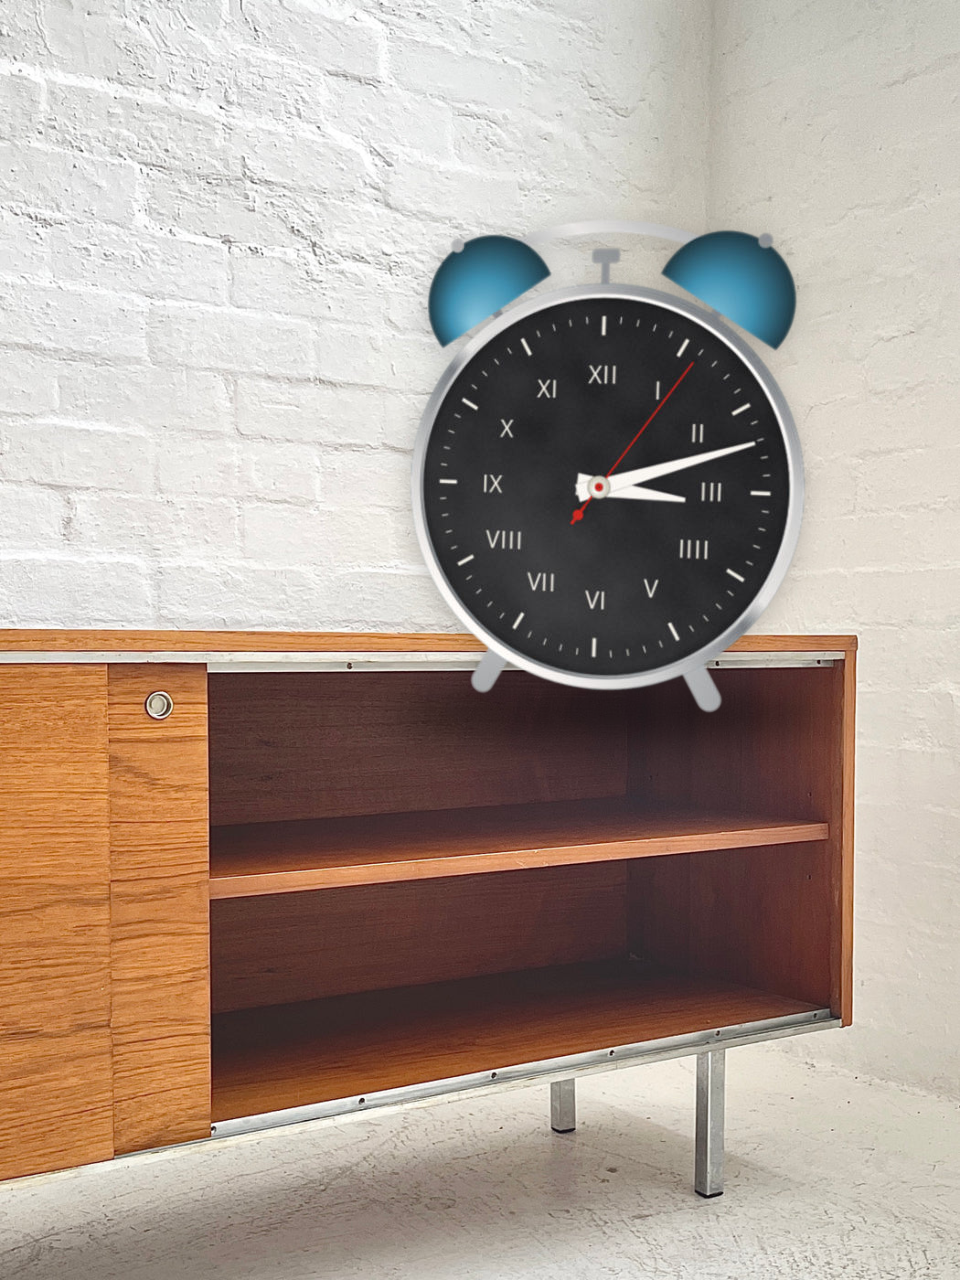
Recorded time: 3:12:06
